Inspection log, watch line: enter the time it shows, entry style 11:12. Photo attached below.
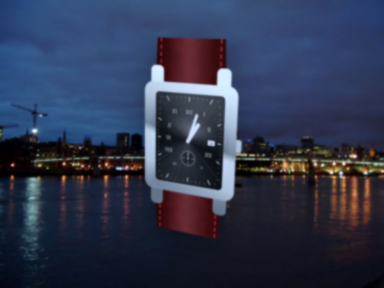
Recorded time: 1:03
